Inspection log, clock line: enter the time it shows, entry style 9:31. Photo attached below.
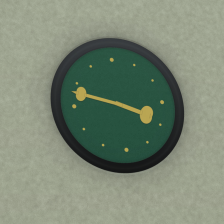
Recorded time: 3:48
